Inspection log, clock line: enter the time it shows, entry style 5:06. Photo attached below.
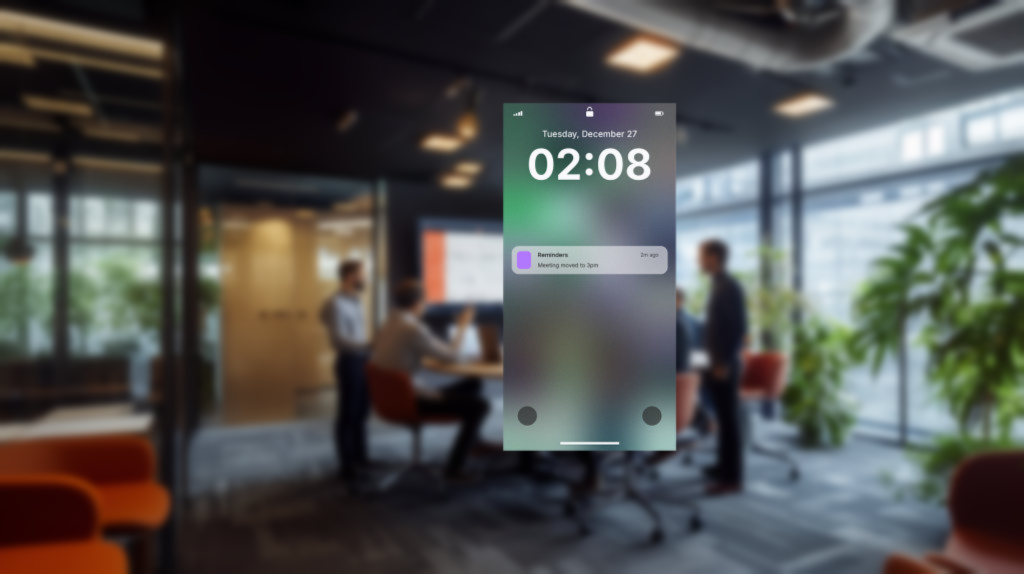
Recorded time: 2:08
